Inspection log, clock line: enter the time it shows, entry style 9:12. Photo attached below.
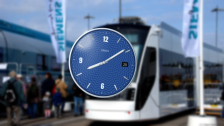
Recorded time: 8:09
